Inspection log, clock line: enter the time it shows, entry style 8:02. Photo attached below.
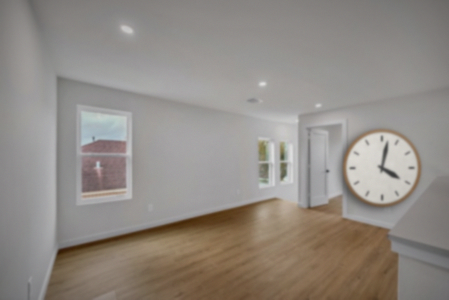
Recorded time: 4:02
